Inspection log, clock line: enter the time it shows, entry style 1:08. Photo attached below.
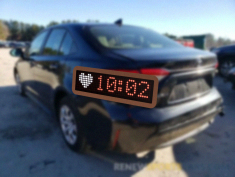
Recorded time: 10:02
